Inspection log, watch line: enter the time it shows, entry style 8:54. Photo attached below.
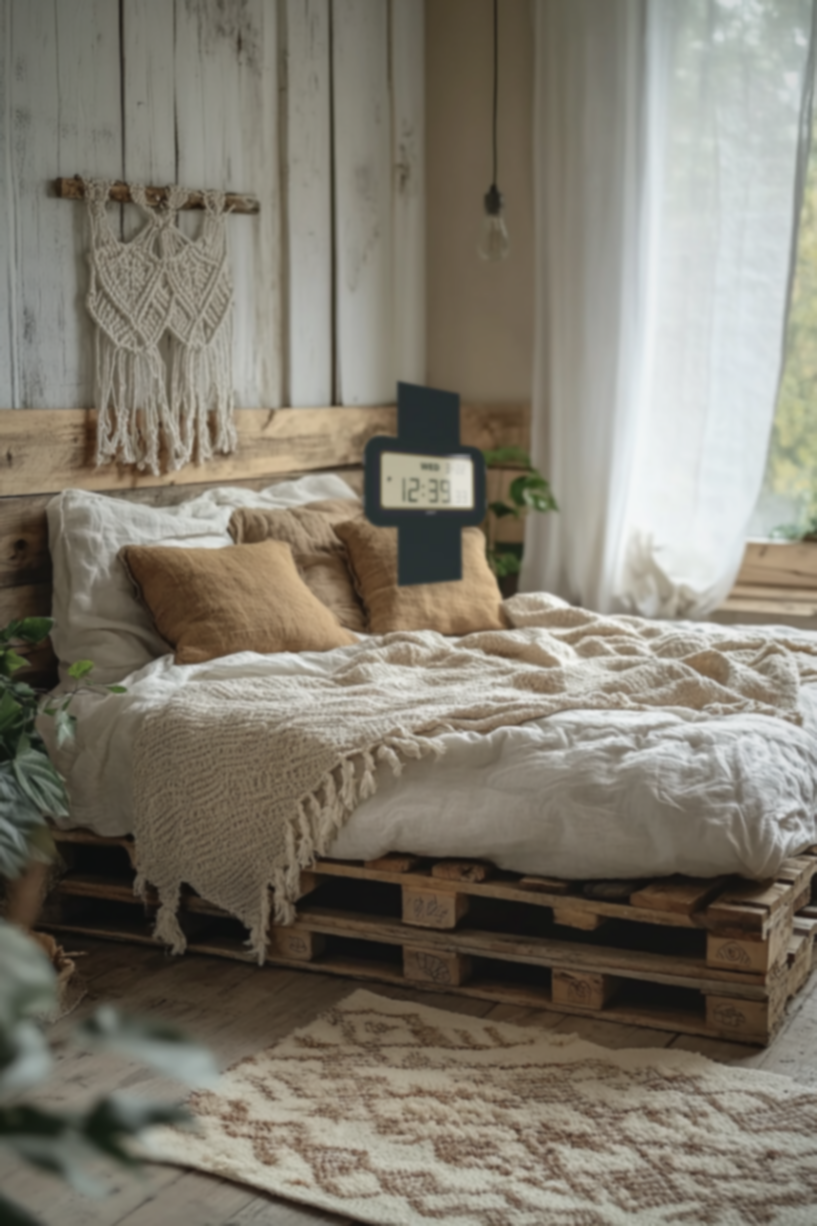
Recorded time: 12:39
